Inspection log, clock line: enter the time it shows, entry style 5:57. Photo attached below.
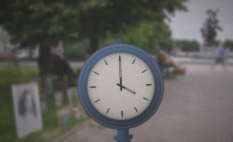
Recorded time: 4:00
